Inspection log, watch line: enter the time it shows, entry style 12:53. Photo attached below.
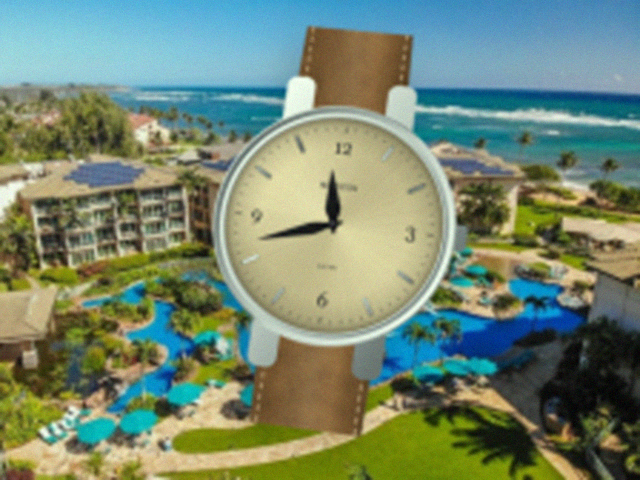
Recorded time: 11:42
